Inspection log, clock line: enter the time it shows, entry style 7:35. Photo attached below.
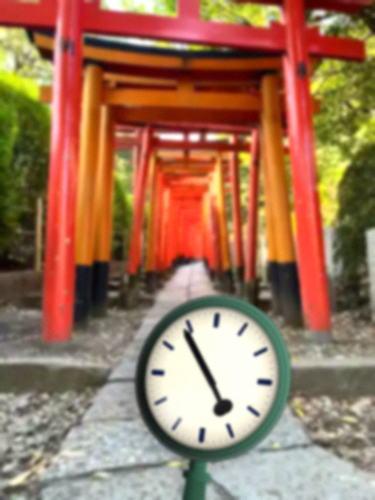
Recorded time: 4:54
